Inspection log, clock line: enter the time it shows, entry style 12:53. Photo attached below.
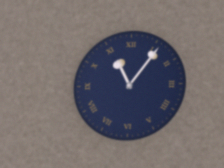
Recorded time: 11:06
